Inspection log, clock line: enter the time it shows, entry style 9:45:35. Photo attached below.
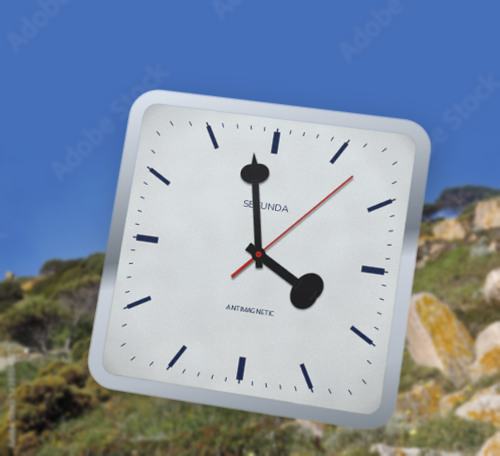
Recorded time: 3:58:07
